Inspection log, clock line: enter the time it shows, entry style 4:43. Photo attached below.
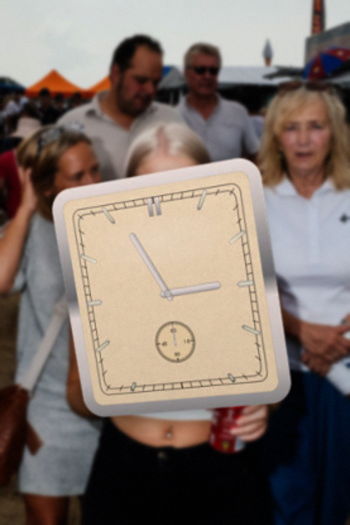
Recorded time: 2:56
